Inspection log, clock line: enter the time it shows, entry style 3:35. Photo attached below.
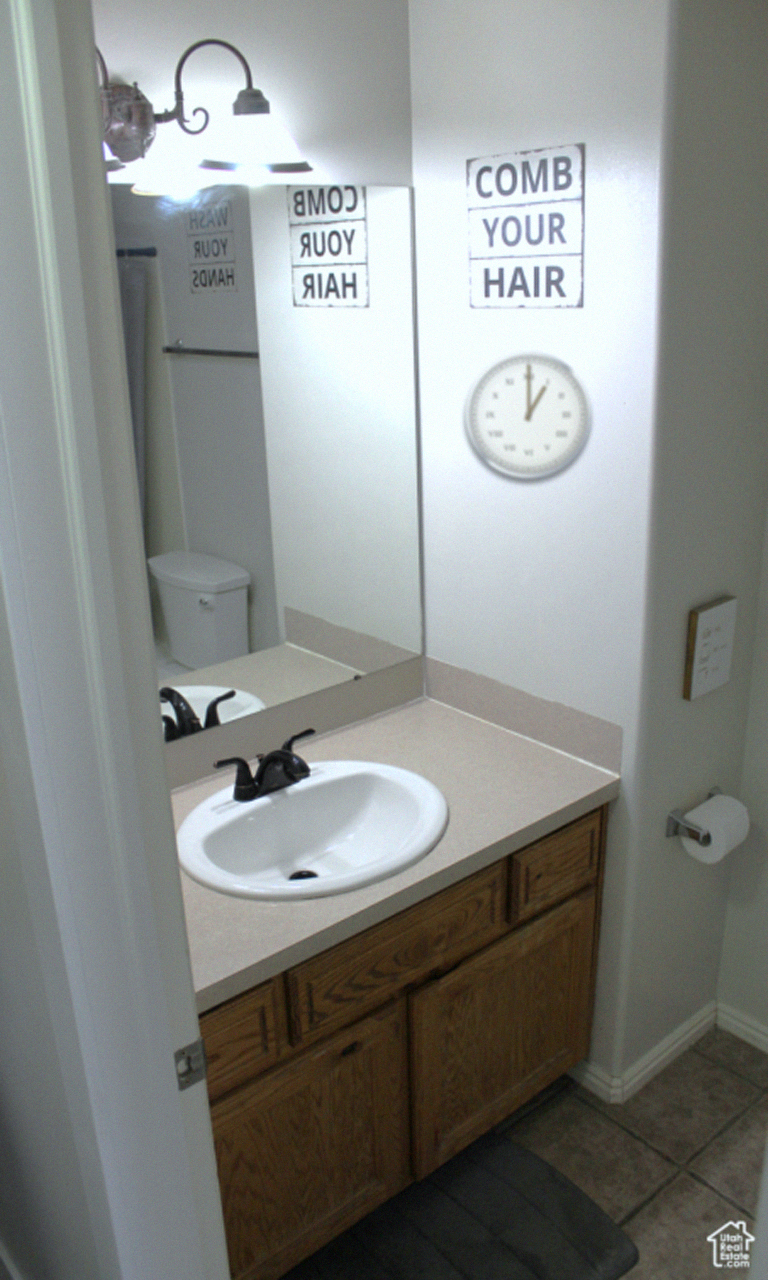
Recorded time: 1:00
